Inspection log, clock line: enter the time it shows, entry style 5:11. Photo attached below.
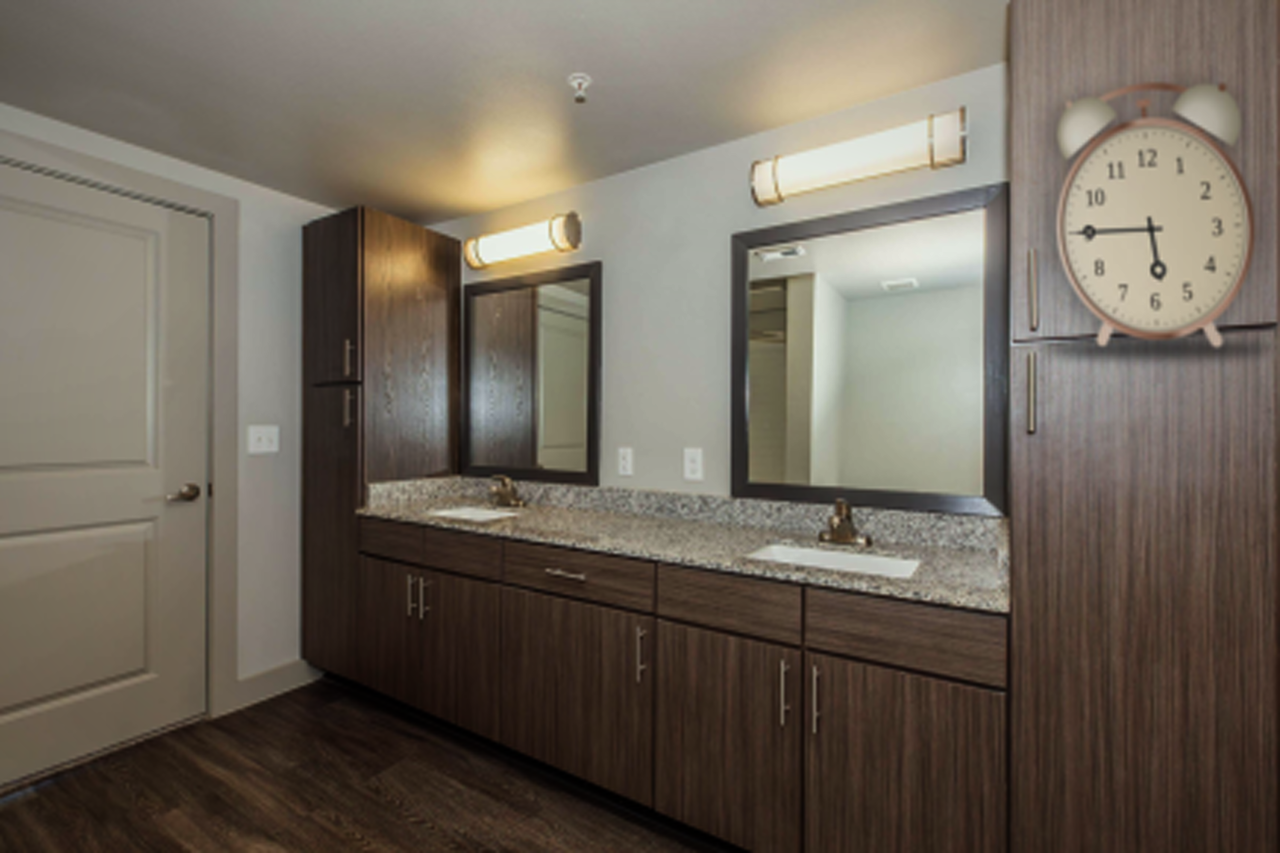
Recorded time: 5:45
